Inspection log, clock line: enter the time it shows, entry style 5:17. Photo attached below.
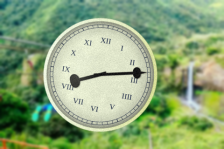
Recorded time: 8:13
